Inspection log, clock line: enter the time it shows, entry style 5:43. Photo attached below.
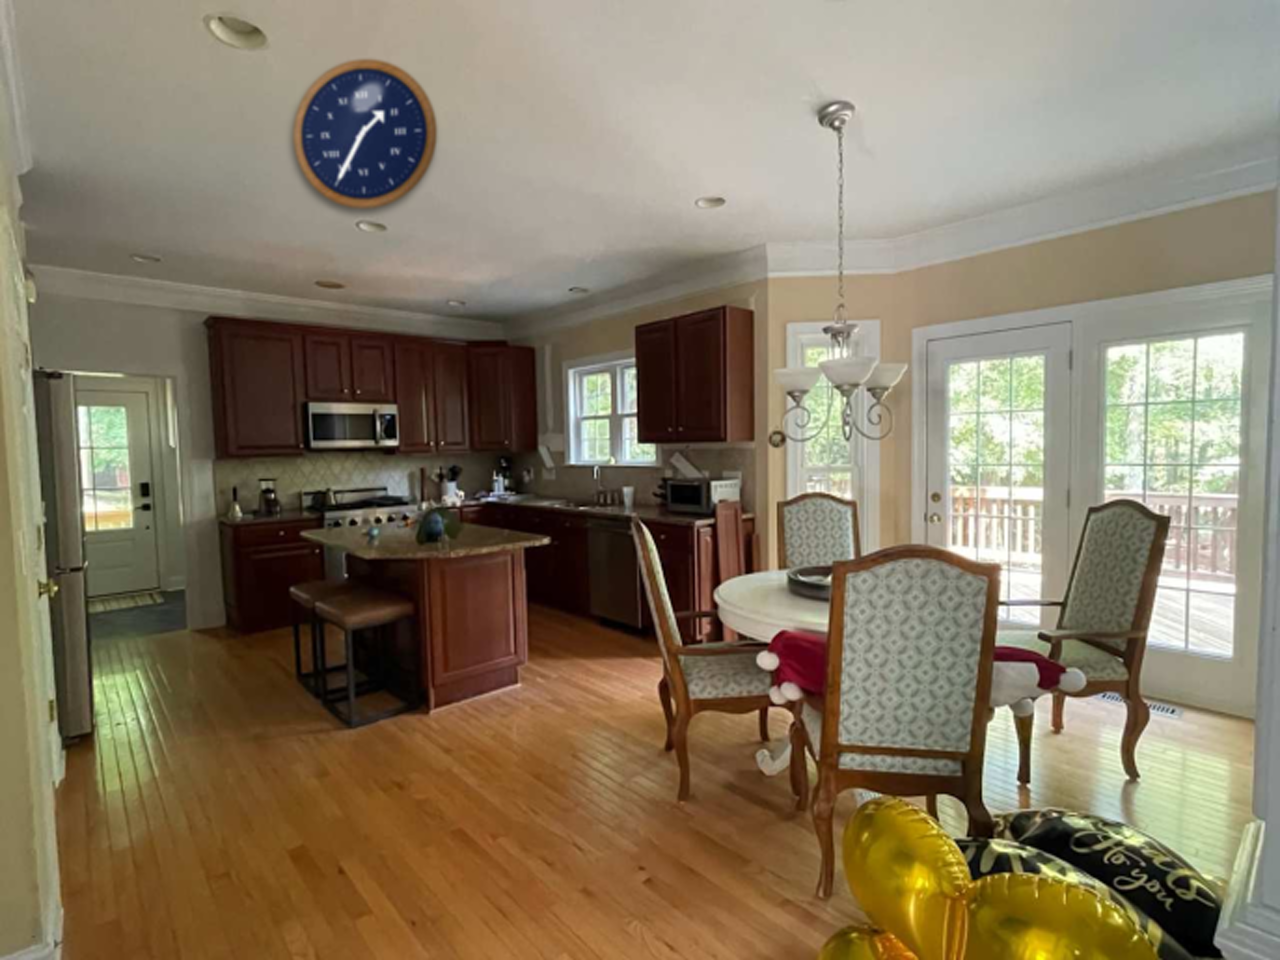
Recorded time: 1:35
